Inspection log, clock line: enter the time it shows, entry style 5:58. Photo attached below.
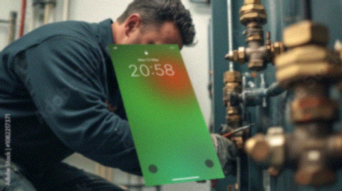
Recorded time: 20:58
